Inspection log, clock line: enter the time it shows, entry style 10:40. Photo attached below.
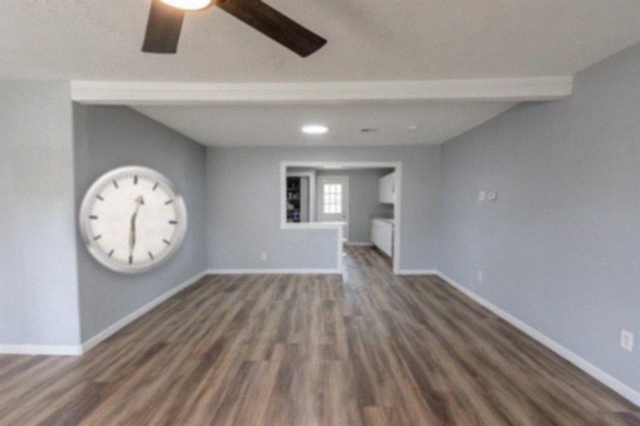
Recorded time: 12:30
